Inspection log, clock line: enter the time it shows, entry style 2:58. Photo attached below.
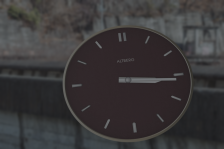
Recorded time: 3:16
